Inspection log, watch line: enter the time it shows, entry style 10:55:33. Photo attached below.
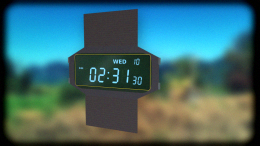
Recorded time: 2:31:30
